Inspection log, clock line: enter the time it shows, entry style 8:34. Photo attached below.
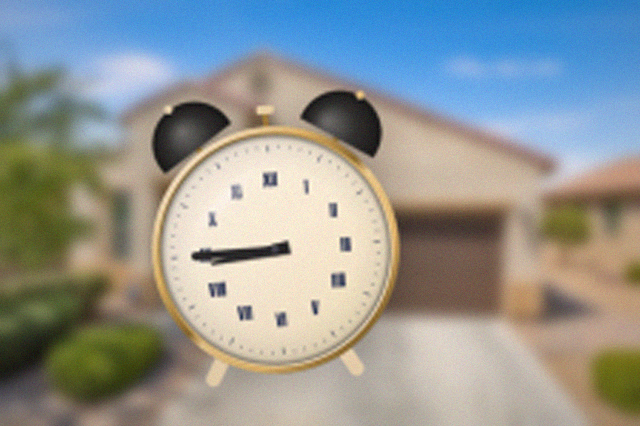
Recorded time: 8:45
